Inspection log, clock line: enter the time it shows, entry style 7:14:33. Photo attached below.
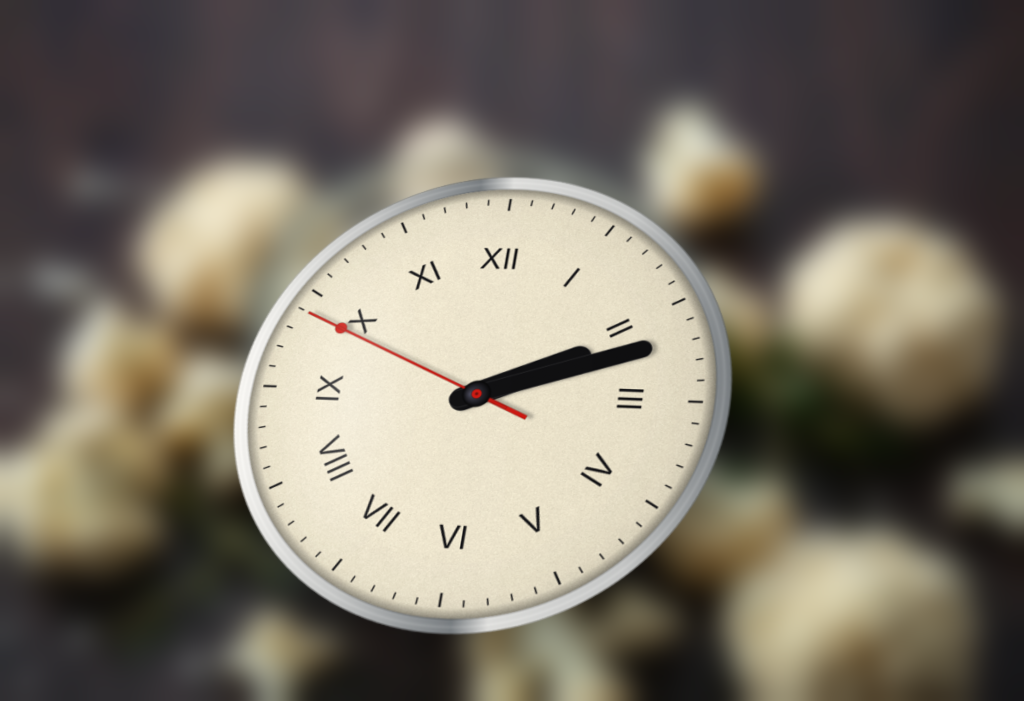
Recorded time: 2:11:49
